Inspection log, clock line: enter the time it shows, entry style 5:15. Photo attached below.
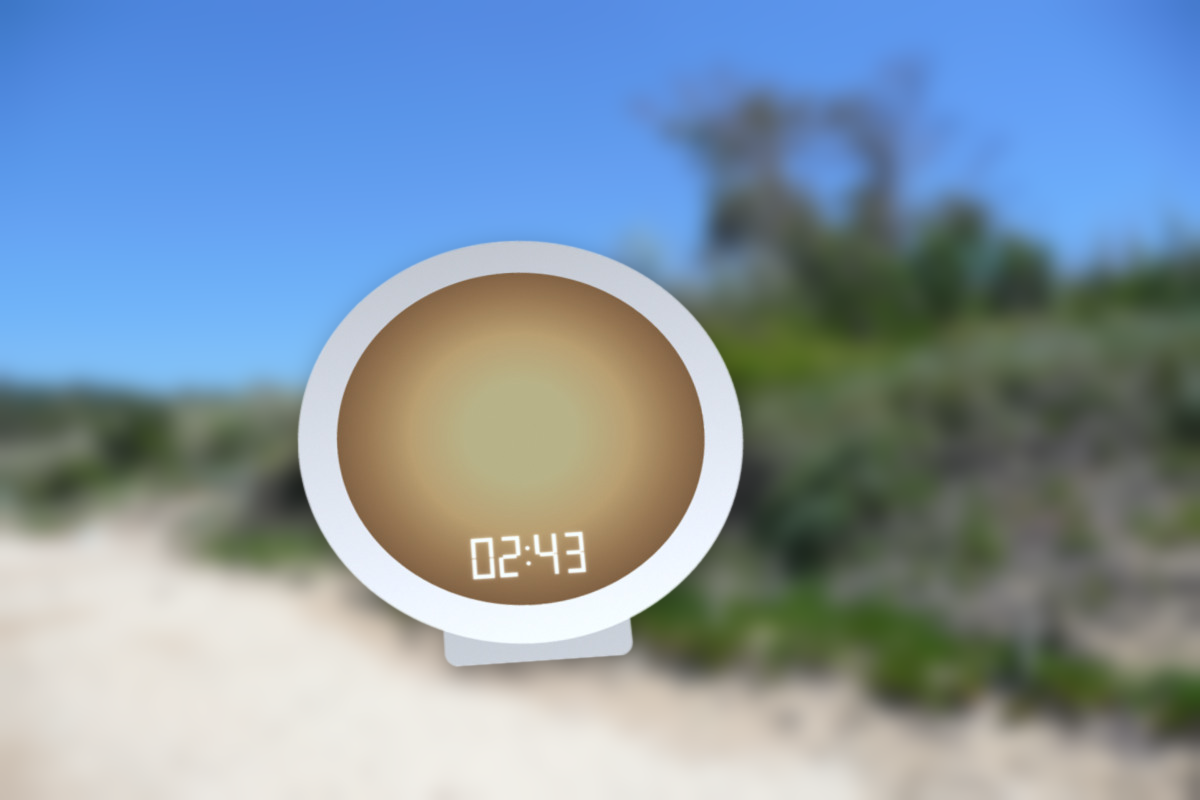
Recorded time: 2:43
